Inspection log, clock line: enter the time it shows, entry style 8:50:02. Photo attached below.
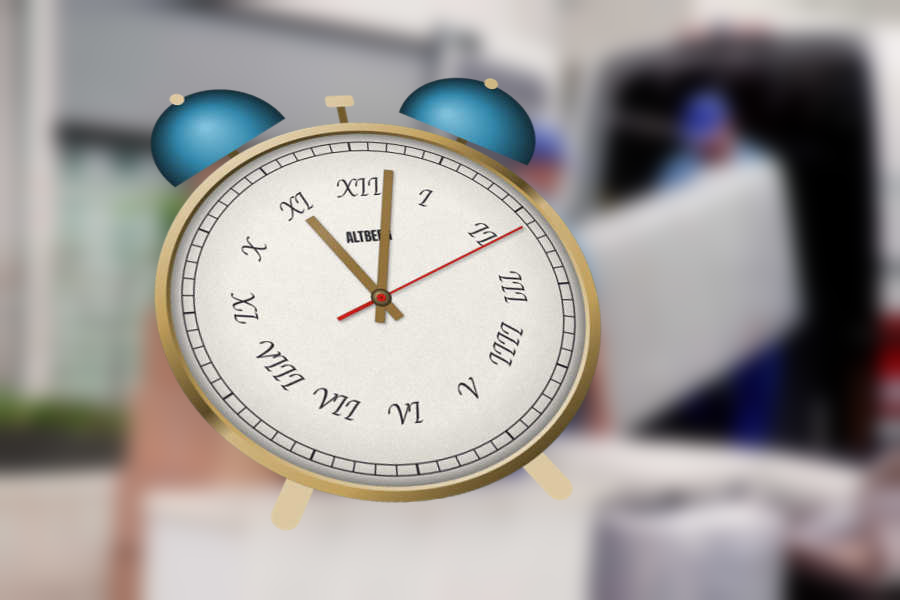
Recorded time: 11:02:11
